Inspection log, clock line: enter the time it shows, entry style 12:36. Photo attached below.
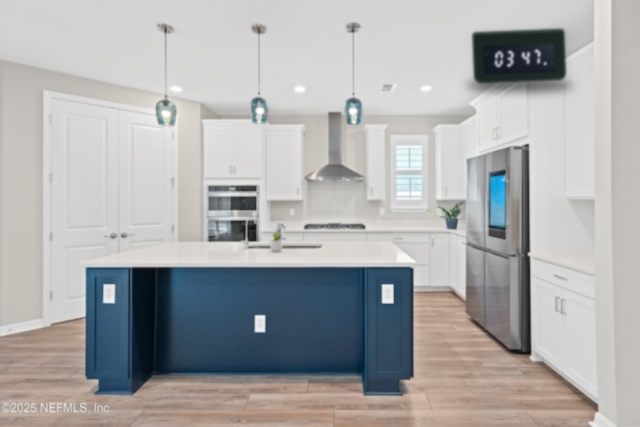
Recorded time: 3:47
